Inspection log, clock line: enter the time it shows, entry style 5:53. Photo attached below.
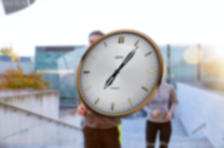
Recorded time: 7:06
